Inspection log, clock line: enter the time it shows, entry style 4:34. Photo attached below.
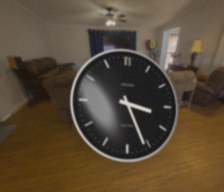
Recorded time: 3:26
